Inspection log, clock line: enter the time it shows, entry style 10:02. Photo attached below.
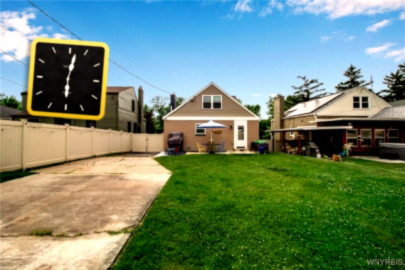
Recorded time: 6:02
